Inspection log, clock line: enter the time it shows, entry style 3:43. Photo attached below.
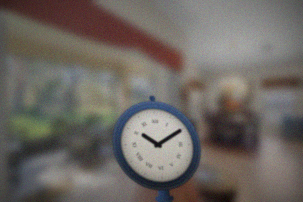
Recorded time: 10:10
